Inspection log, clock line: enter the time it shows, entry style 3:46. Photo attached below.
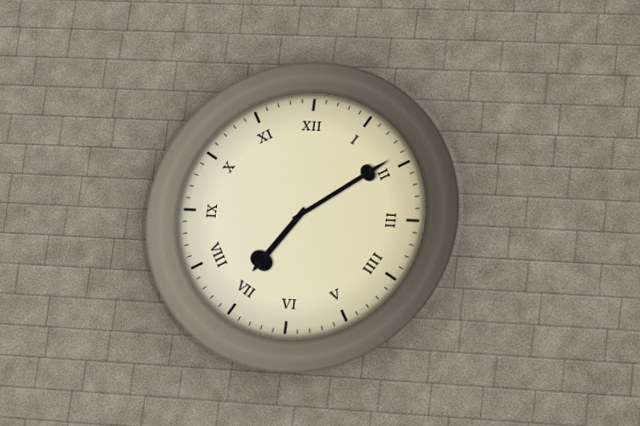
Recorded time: 7:09
